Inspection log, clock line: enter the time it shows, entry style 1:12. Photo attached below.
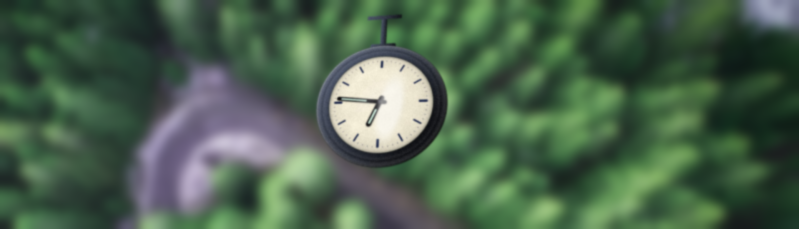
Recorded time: 6:46
